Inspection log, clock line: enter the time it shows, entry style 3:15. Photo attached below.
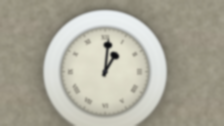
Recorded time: 1:01
